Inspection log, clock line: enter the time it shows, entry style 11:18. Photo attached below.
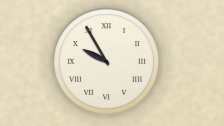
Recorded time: 9:55
